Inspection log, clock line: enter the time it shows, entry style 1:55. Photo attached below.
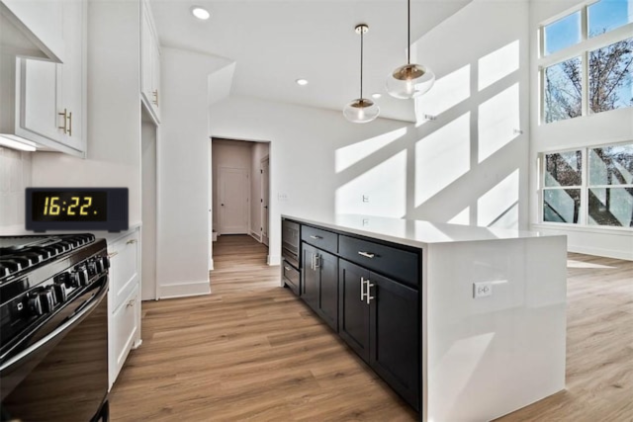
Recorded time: 16:22
